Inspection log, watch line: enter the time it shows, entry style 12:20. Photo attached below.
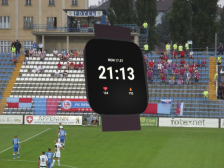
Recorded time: 21:13
